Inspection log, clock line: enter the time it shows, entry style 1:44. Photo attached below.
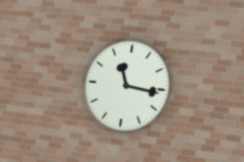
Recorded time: 11:16
